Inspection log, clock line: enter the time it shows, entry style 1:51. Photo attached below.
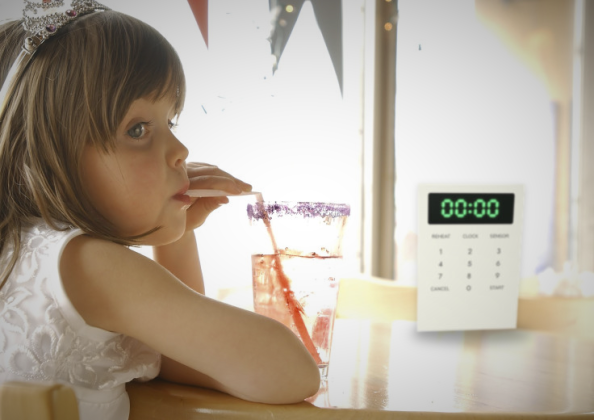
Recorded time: 0:00
